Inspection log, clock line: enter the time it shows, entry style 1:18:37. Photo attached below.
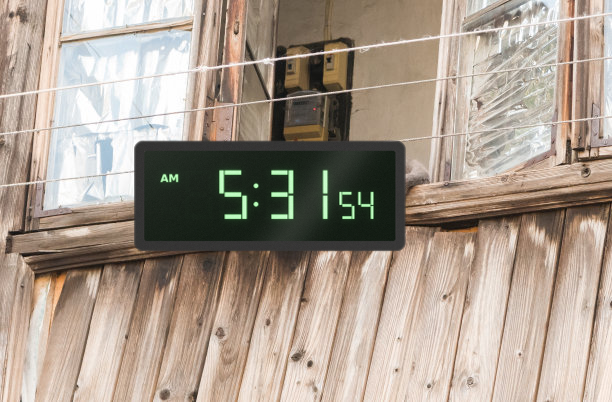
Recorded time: 5:31:54
